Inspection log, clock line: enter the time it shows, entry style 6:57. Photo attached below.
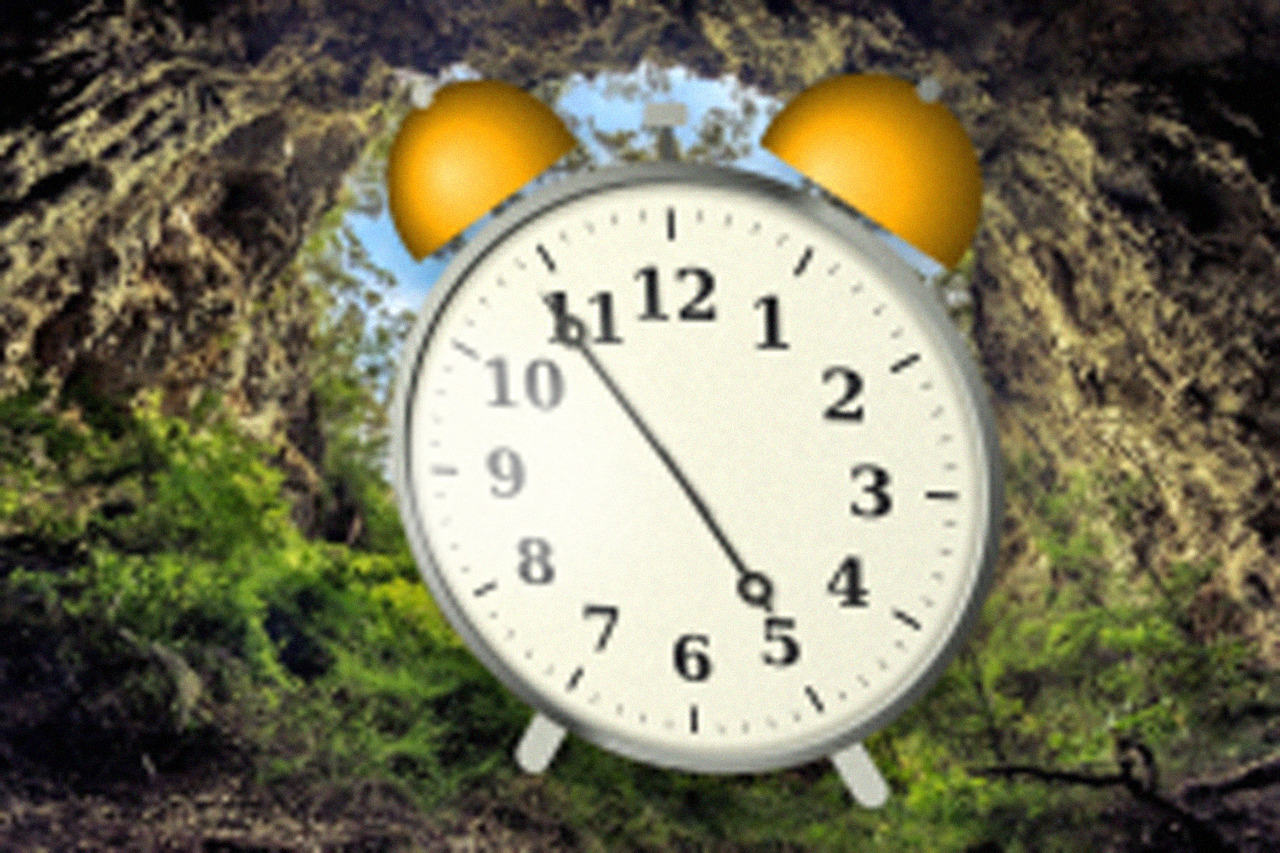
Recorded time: 4:54
